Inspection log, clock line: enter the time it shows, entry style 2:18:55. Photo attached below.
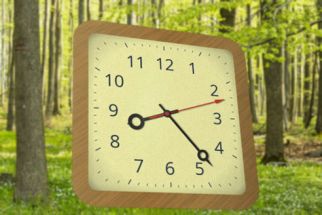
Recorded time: 8:23:12
